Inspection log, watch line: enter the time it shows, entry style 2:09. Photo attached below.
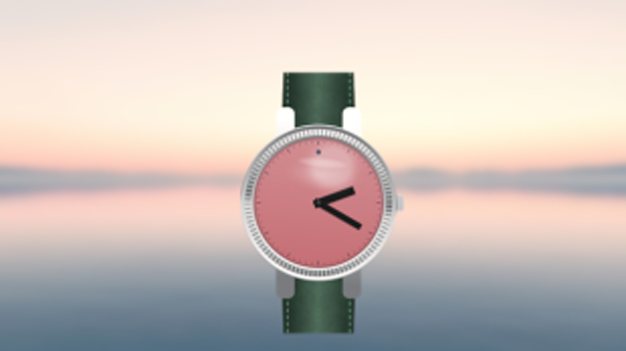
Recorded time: 2:20
